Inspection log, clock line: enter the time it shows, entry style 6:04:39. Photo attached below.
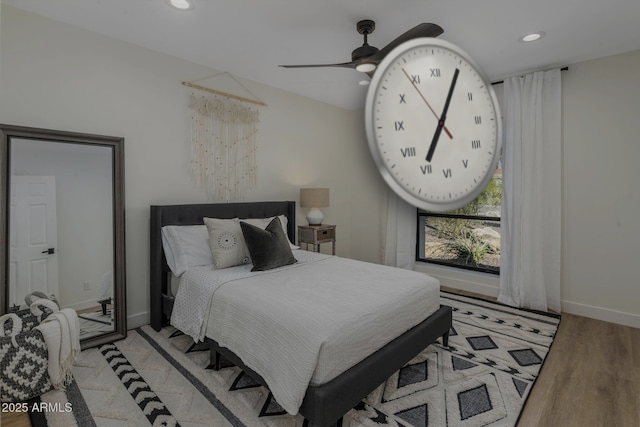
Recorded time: 7:04:54
